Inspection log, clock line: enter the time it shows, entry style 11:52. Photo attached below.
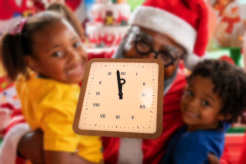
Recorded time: 11:58
